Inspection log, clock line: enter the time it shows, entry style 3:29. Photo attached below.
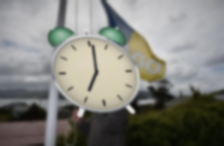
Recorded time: 7:01
